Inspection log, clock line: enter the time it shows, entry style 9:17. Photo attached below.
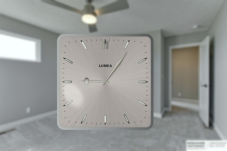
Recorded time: 9:06
